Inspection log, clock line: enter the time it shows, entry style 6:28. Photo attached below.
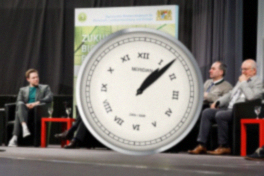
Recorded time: 1:07
